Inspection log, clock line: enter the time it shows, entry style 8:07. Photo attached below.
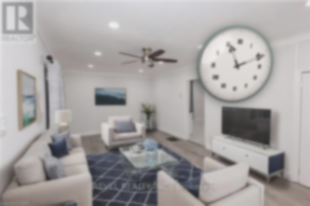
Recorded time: 11:11
